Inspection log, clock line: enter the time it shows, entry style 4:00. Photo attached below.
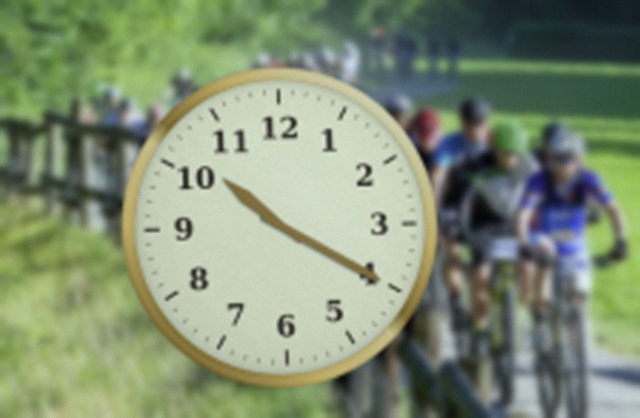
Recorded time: 10:20
